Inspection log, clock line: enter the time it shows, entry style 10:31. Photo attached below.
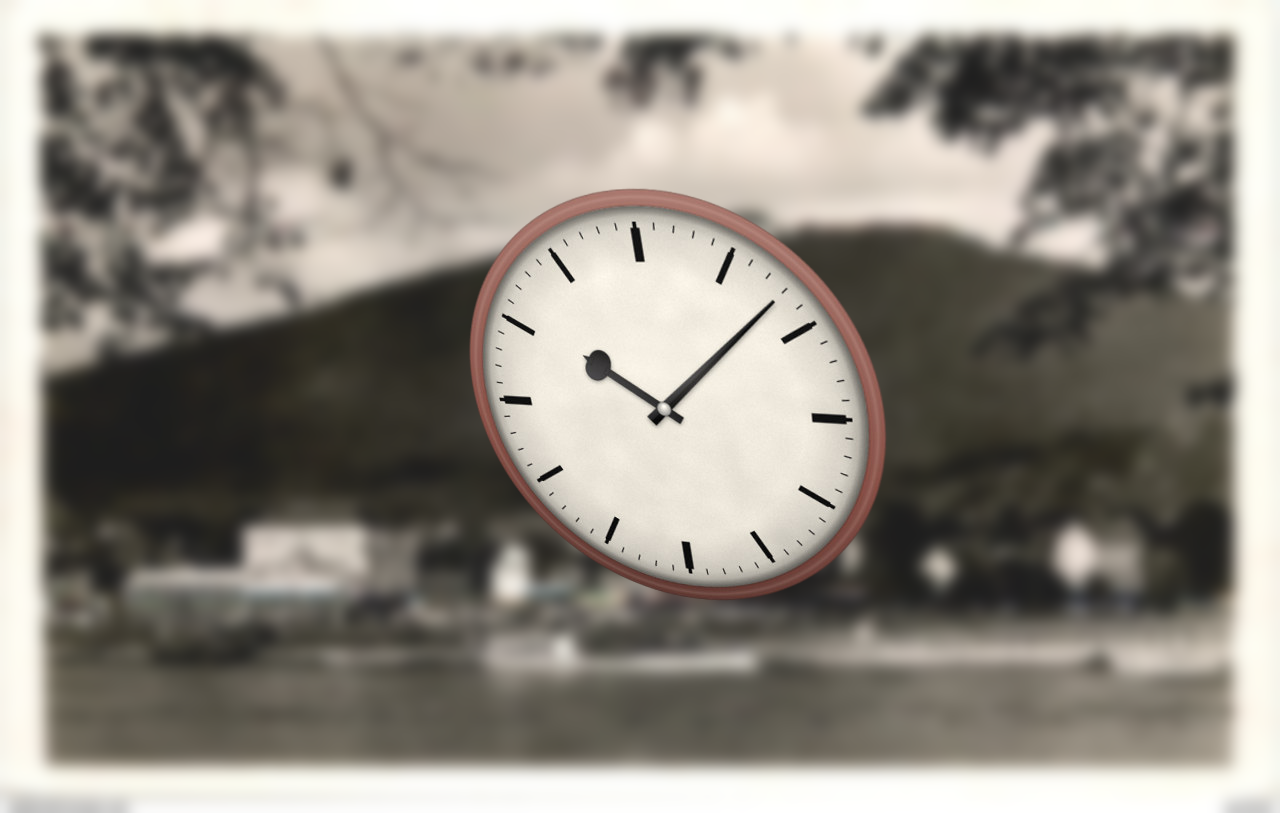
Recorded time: 10:08
